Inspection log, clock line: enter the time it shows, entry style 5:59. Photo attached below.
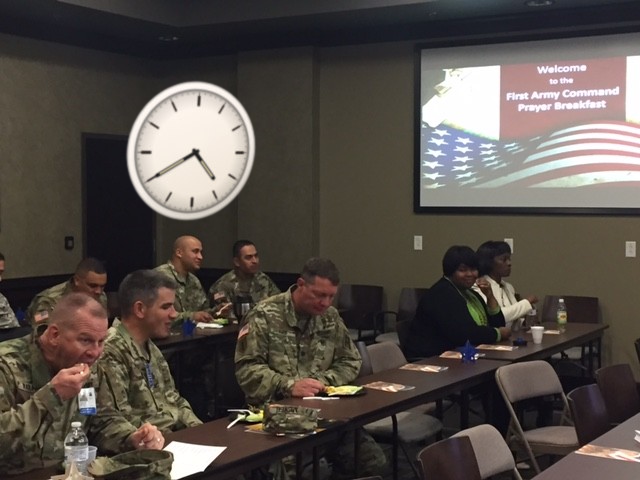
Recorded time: 4:40
